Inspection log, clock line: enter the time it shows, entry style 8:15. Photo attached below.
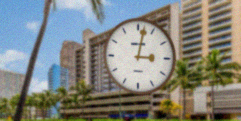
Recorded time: 3:02
